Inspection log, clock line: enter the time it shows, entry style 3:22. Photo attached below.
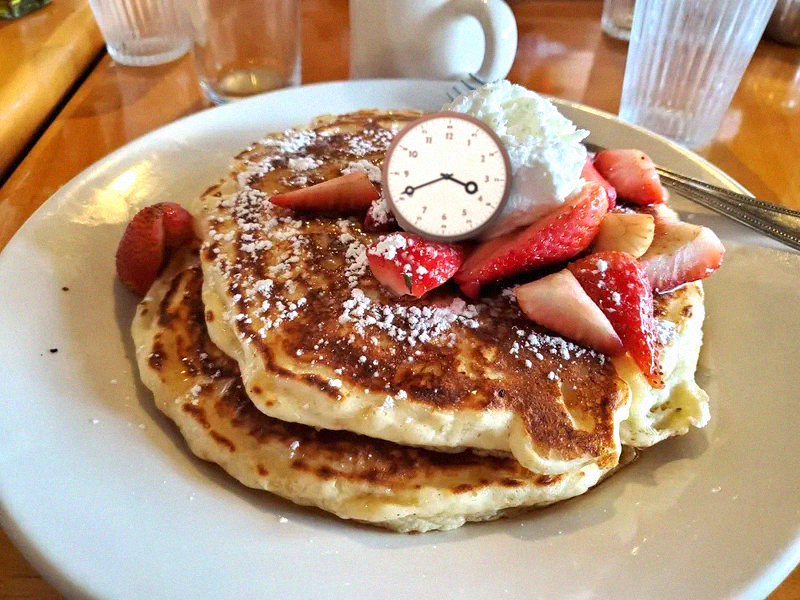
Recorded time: 3:41
